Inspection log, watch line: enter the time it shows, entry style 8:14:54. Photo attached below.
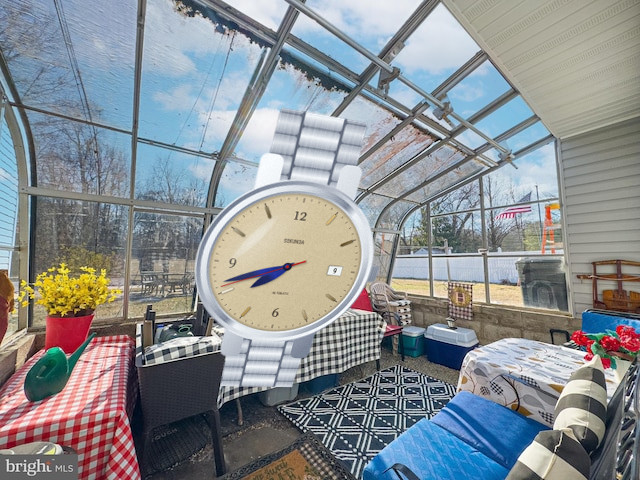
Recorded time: 7:41:41
